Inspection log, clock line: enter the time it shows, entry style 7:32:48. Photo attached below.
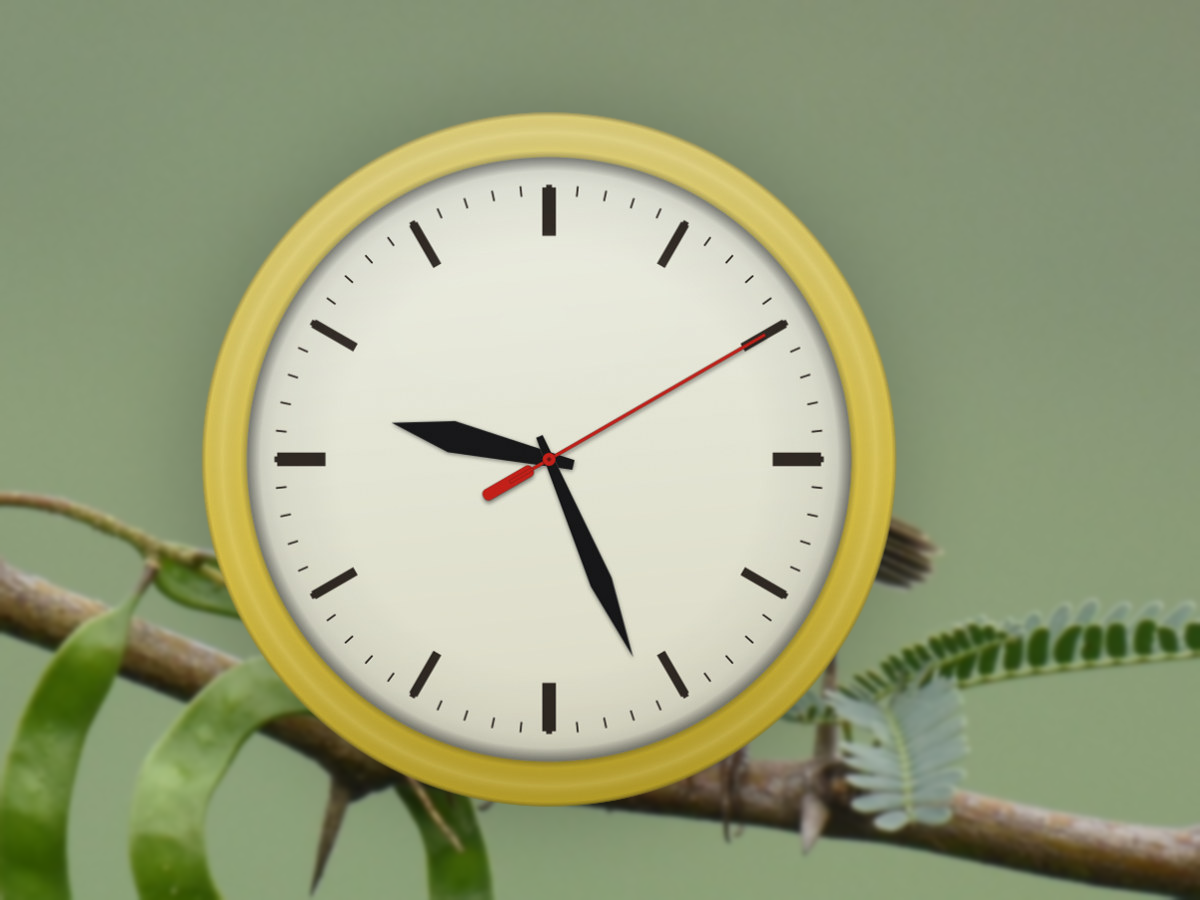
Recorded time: 9:26:10
